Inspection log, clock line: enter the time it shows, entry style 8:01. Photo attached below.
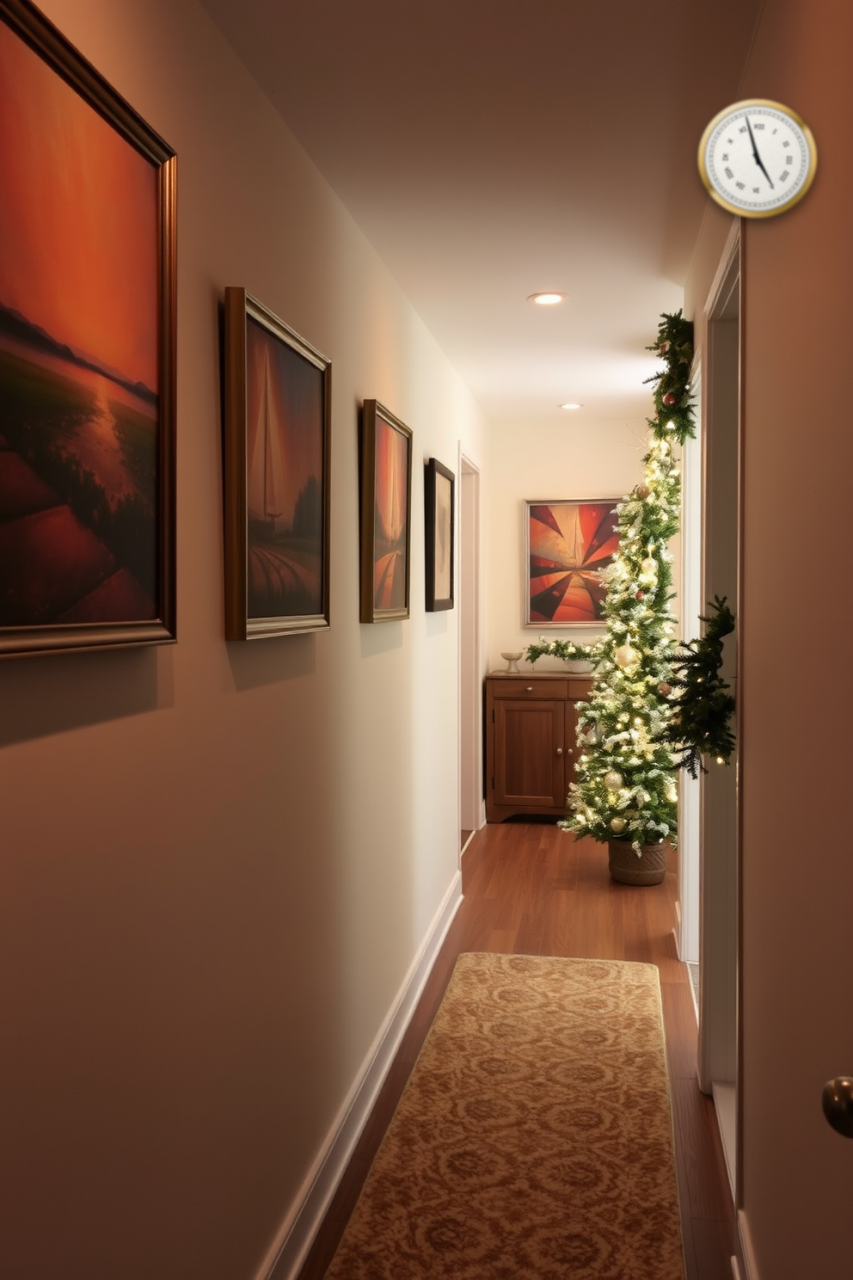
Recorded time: 4:57
